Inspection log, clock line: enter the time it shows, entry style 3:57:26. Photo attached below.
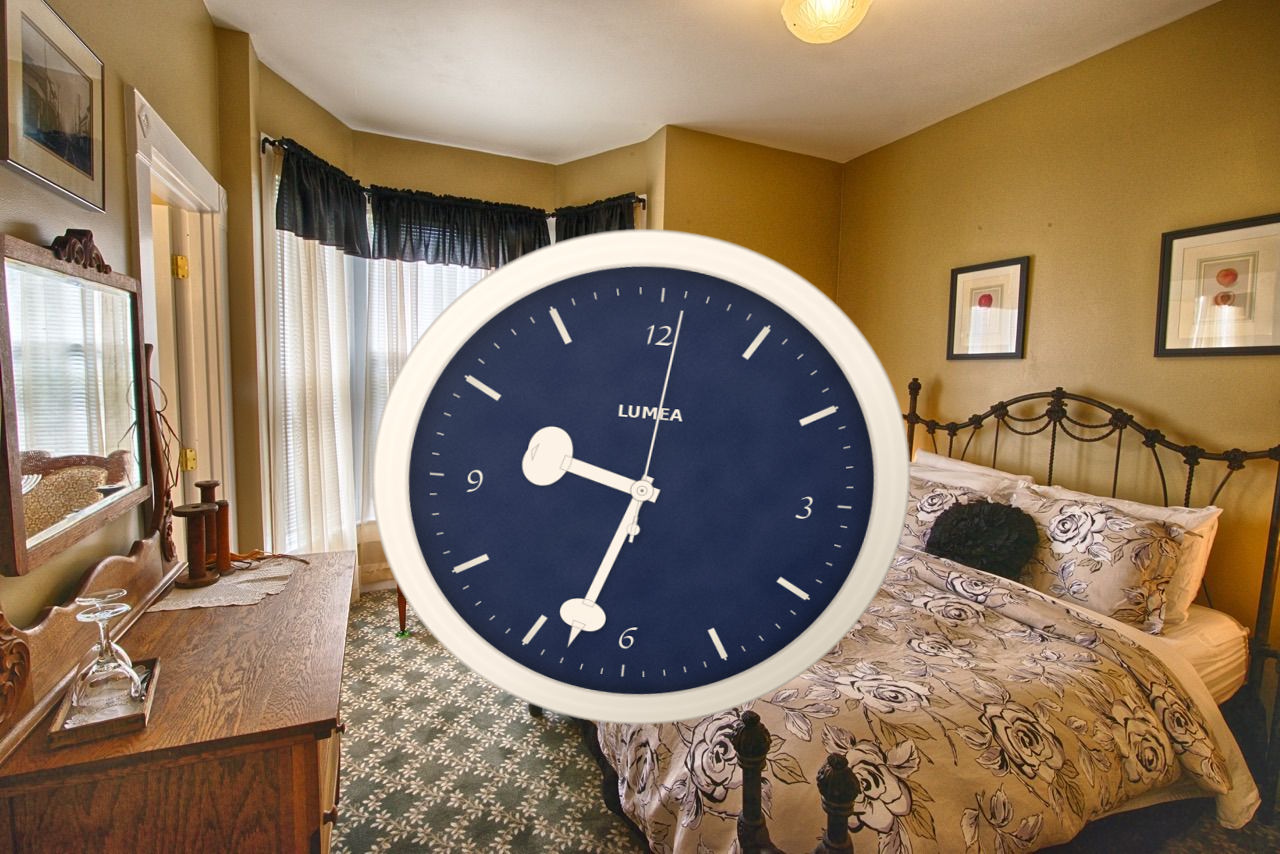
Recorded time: 9:33:01
